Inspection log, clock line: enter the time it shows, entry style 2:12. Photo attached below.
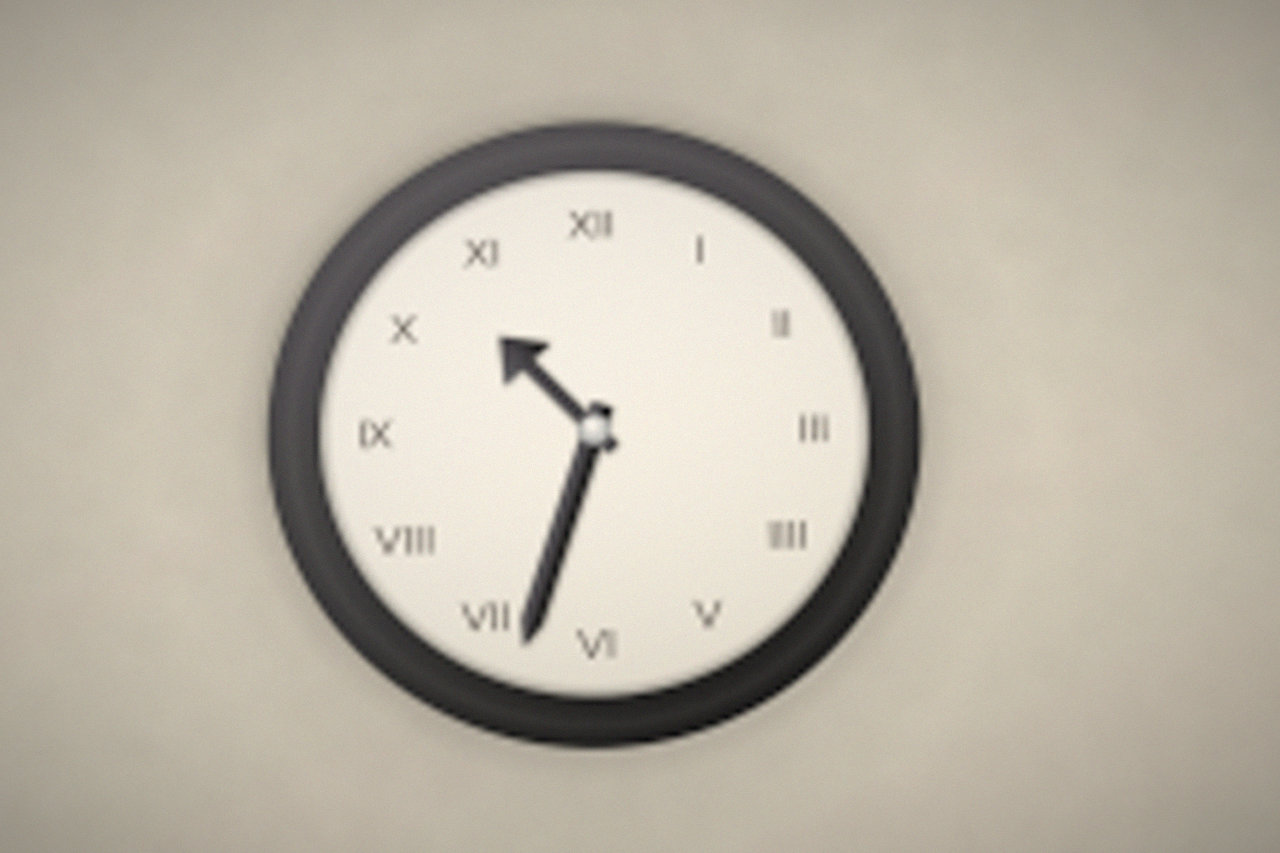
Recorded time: 10:33
